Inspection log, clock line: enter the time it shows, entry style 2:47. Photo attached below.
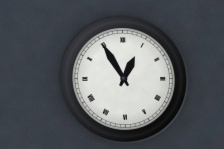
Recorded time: 12:55
